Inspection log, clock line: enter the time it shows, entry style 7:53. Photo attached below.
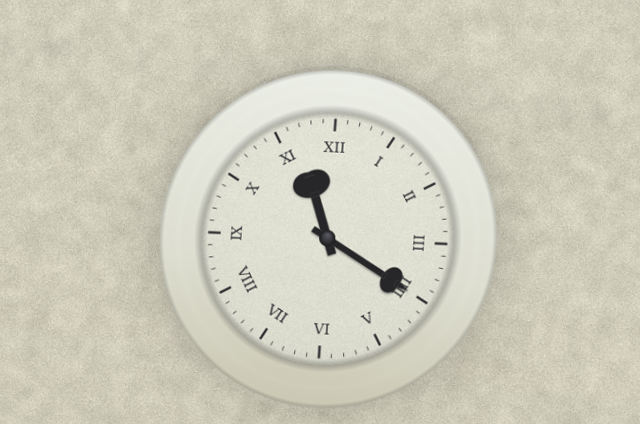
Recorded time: 11:20
